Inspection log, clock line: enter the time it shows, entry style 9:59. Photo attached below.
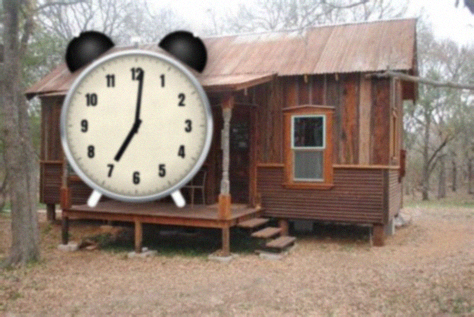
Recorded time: 7:01
